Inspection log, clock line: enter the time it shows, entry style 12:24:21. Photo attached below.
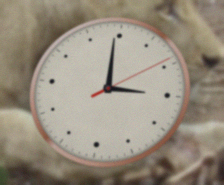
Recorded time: 2:59:09
